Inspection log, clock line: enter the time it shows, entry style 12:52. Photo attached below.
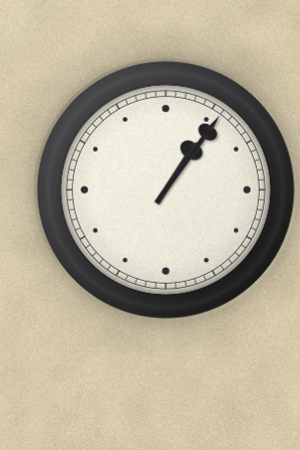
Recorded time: 1:06
